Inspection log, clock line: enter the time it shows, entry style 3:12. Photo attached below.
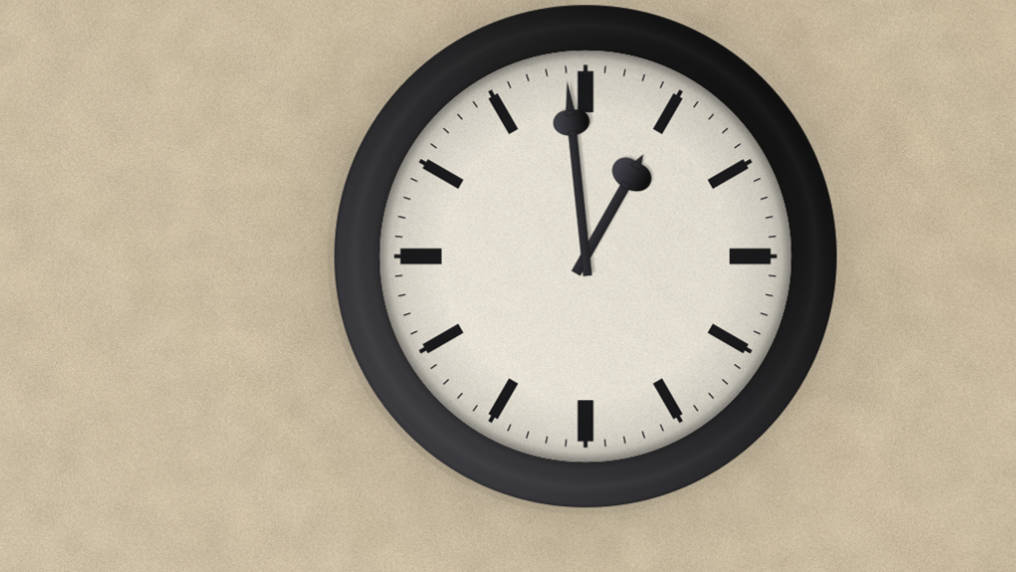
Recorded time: 12:59
